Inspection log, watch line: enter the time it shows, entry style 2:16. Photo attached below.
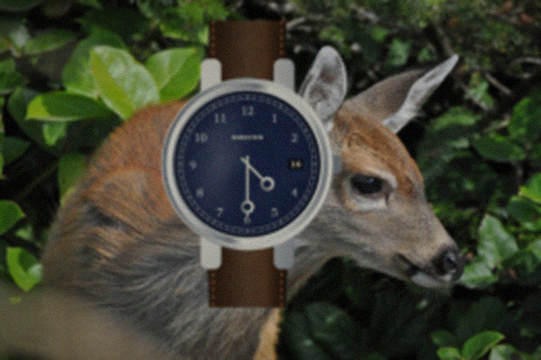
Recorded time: 4:30
